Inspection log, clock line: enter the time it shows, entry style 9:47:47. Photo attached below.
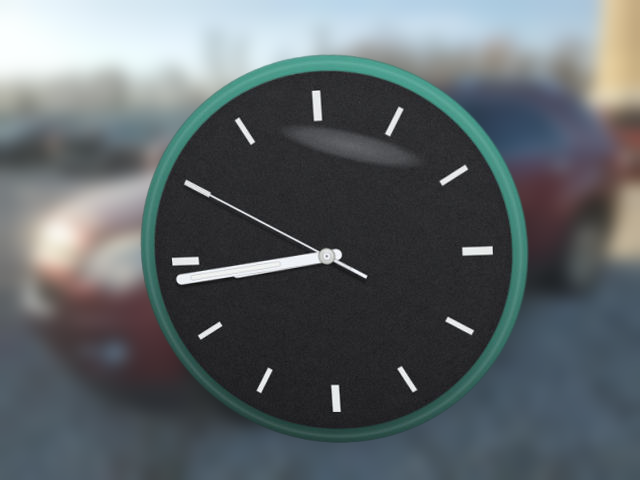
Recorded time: 8:43:50
